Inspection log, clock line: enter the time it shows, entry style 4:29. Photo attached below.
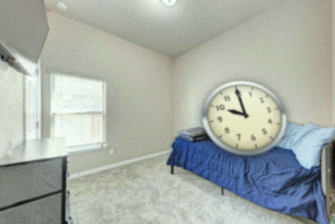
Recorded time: 10:00
